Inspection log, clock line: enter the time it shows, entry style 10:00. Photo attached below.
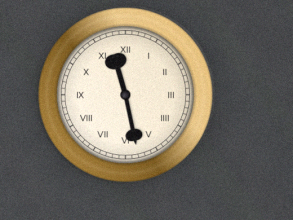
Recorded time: 11:28
